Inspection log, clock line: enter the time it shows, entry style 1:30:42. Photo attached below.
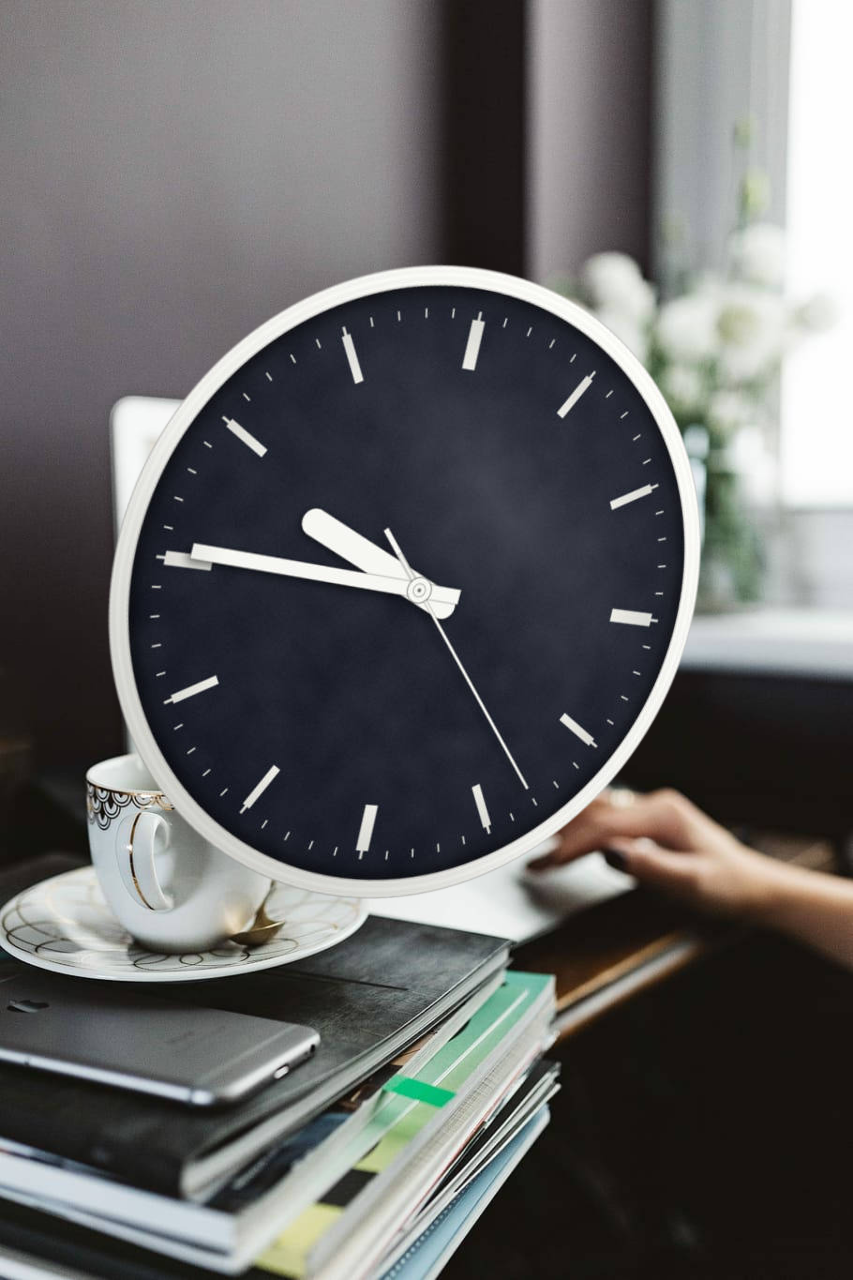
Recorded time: 9:45:23
